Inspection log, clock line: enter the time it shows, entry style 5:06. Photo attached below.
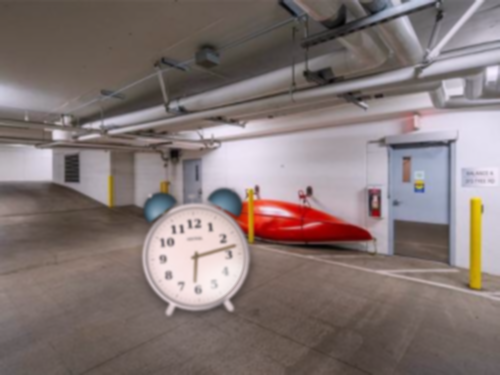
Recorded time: 6:13
